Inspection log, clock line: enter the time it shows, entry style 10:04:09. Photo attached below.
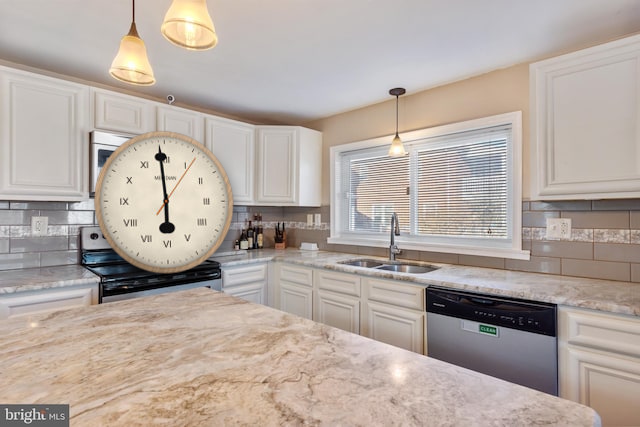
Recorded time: 5:59:06
